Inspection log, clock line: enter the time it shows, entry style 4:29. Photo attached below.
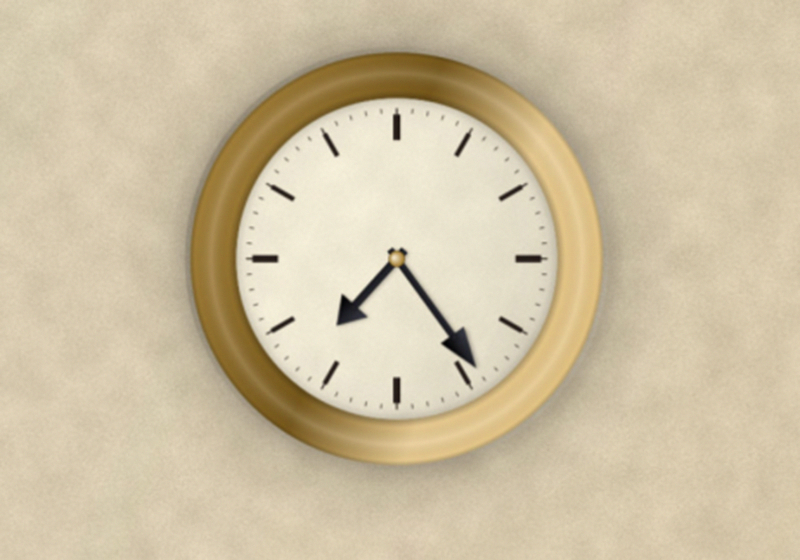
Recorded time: 7:24
